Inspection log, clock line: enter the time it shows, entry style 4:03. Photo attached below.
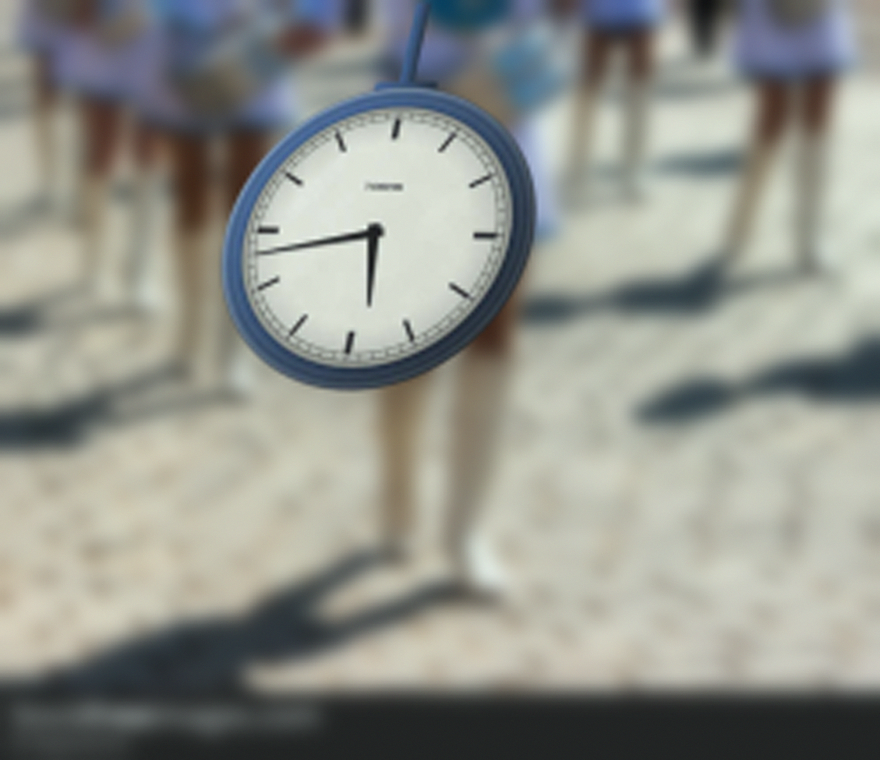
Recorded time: 5:43
